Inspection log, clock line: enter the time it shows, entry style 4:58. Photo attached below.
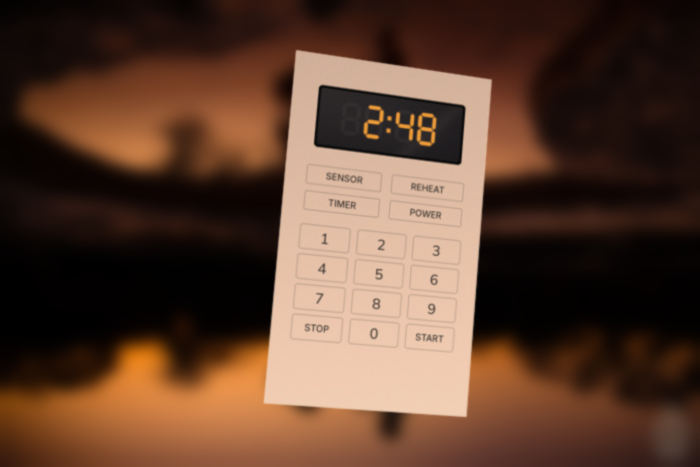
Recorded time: 2:48
